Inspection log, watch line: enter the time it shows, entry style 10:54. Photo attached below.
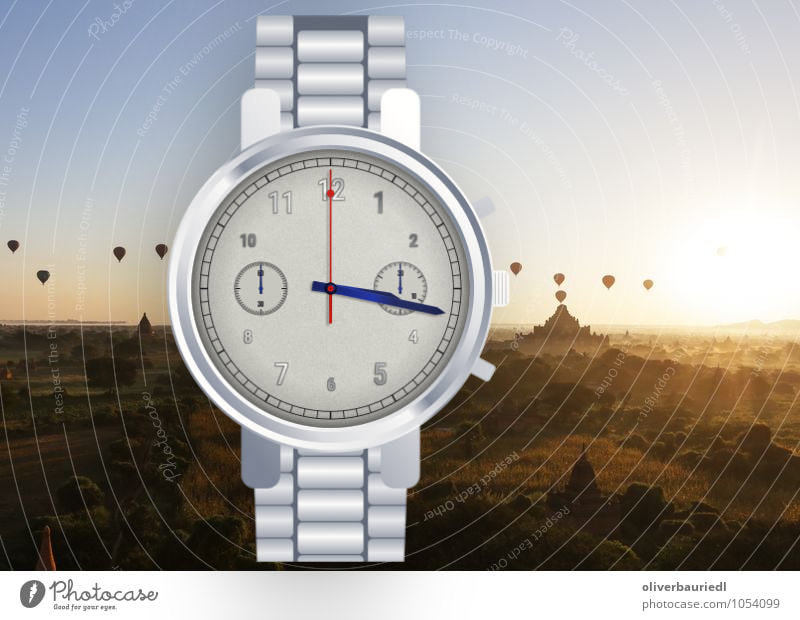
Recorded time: 3:17
